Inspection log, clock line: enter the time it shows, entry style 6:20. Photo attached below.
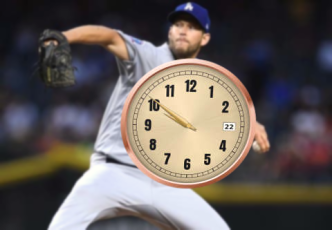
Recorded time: 9:51
